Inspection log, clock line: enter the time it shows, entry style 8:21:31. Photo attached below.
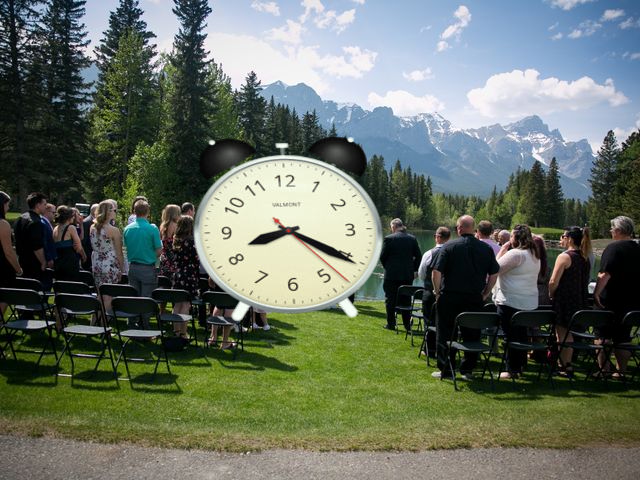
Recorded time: 8:20:23
